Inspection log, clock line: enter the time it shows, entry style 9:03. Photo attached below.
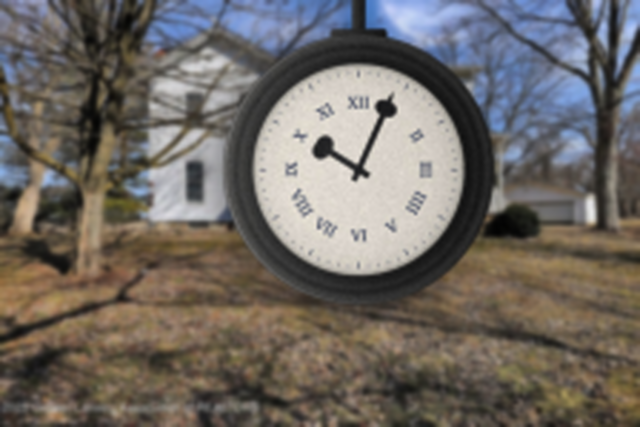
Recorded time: 10:04
